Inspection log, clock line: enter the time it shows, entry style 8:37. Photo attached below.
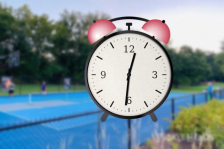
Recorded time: 12:31
